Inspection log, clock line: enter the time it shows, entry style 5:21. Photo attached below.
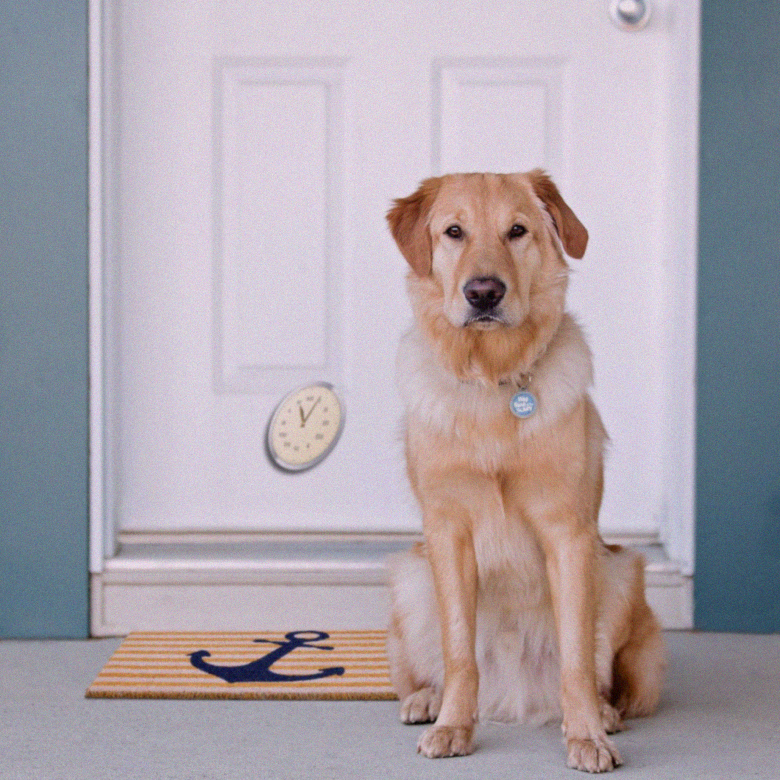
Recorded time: 11:04
